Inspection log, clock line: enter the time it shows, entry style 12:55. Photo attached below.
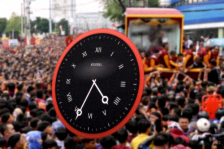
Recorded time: 4:34
